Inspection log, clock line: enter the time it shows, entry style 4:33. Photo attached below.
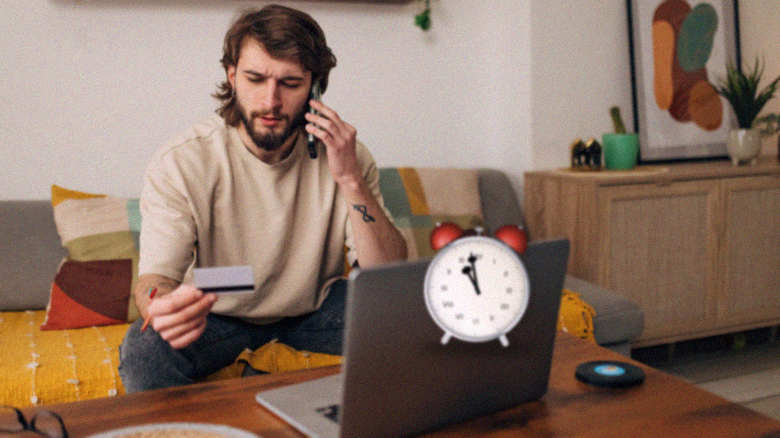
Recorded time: 10:58
